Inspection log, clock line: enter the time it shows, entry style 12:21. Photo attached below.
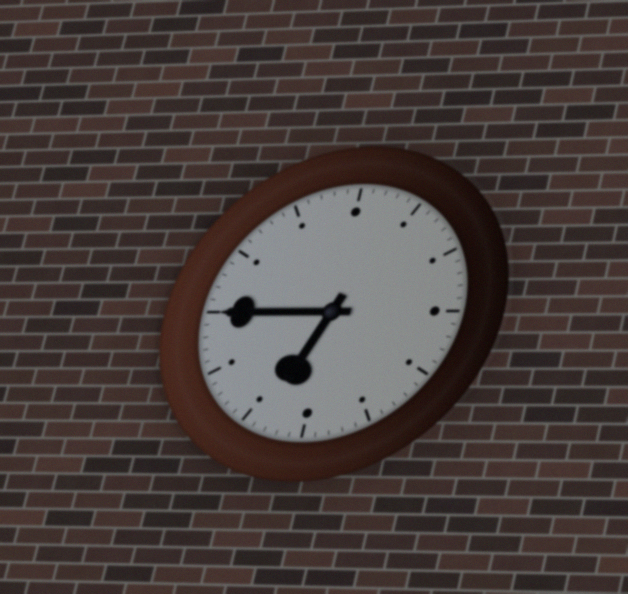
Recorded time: 6:45
